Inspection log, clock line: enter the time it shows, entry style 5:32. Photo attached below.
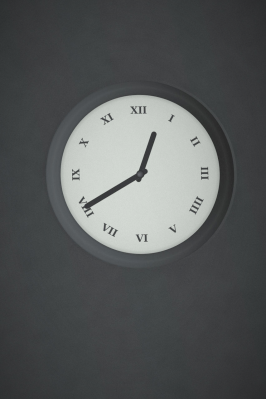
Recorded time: 12:40
